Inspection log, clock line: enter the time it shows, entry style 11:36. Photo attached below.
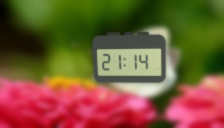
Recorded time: 21:14
